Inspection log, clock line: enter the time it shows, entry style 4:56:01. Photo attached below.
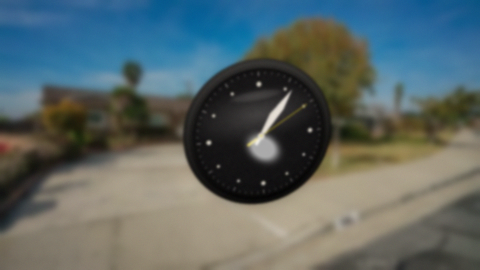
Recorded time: 1:06:10
